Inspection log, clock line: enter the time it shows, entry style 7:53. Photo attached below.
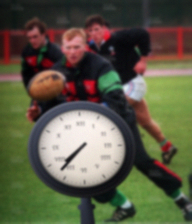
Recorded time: 7:37
